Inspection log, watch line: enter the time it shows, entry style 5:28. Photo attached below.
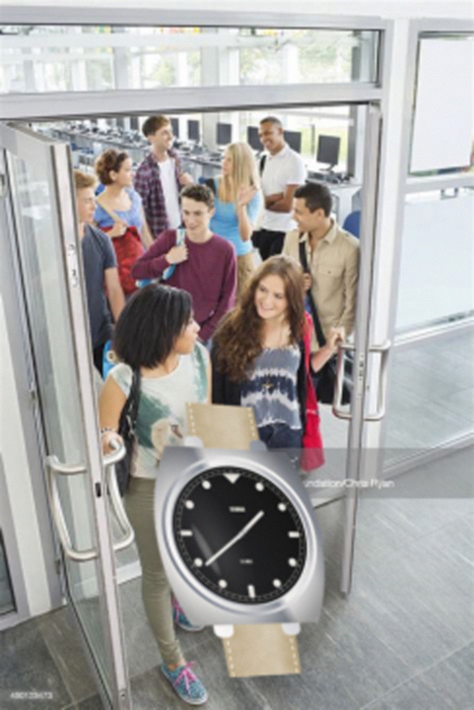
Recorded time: 1:39
